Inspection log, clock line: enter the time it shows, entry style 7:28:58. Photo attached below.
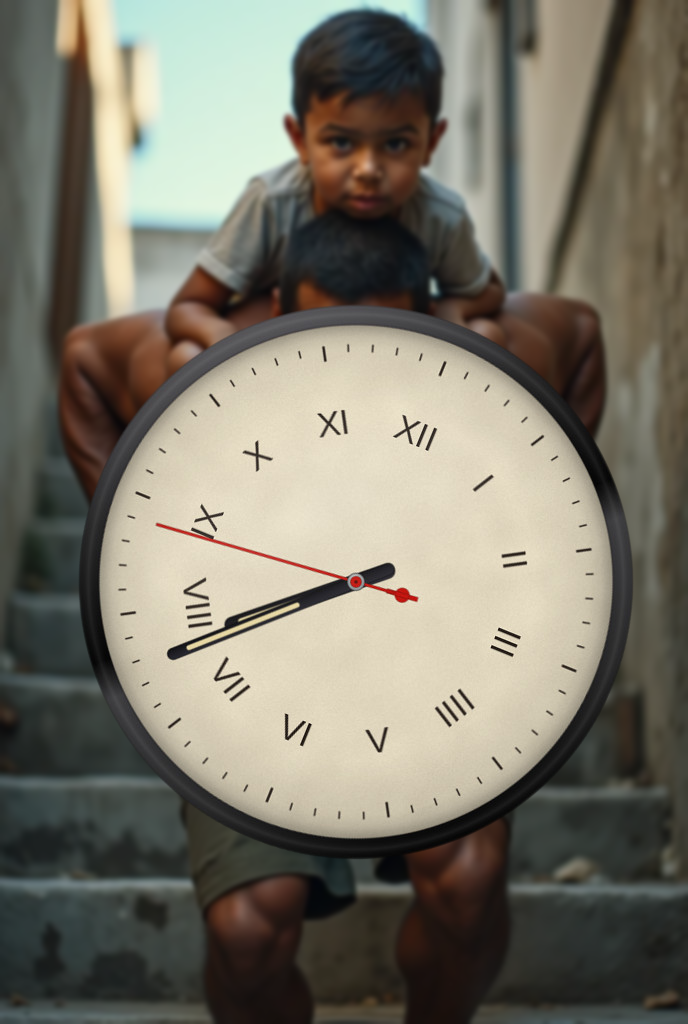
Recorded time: 7:37:44
